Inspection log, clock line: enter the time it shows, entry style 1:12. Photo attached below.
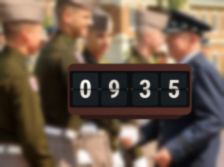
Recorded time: 9:35
